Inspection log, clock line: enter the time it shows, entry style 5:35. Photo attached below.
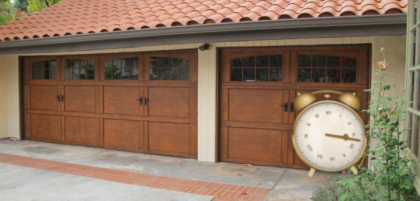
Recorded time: 3:17
